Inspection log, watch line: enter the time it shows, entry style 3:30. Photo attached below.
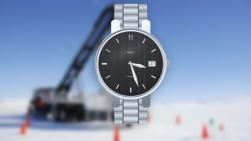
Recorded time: 3:27
